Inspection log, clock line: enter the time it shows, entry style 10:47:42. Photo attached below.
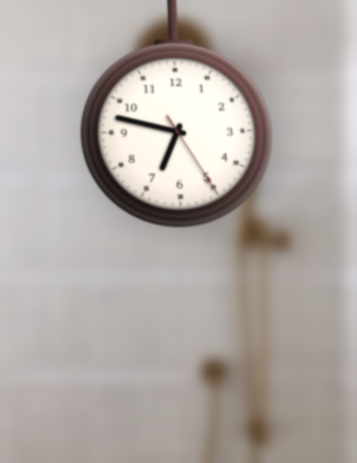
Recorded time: 6:47:25
